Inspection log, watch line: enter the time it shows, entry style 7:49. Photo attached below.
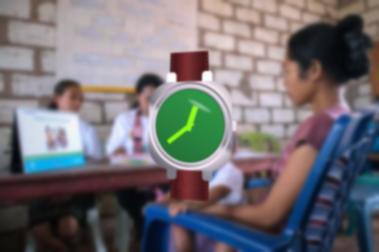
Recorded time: 12:39
